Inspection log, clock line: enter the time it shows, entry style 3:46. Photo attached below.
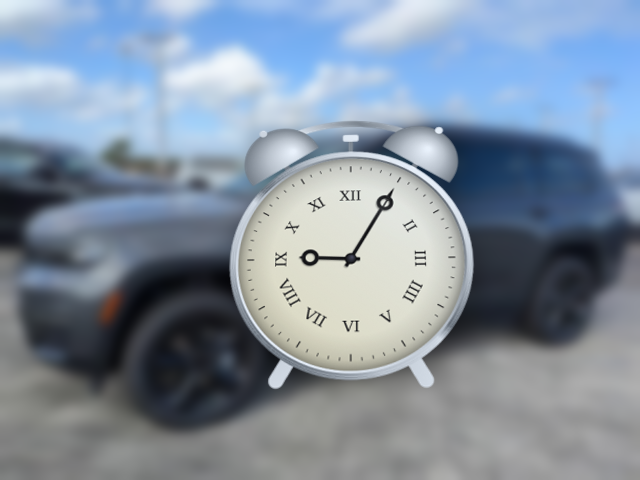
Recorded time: 9:05
